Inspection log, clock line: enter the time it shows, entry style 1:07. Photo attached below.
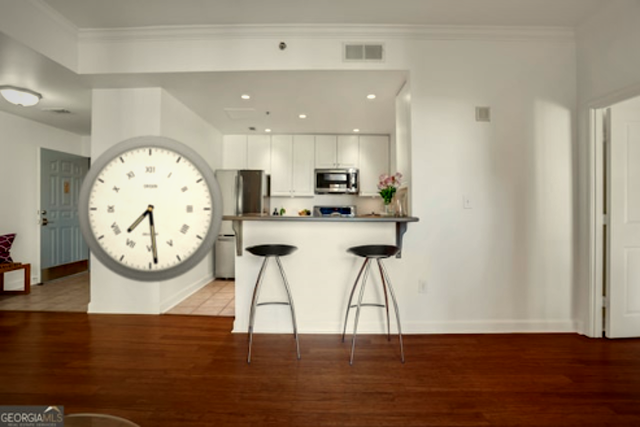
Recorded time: 7:29
